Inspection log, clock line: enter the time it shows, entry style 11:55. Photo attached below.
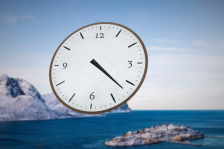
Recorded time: 4:22
